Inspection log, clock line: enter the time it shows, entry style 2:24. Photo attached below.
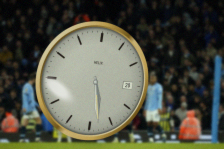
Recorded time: 5:28
